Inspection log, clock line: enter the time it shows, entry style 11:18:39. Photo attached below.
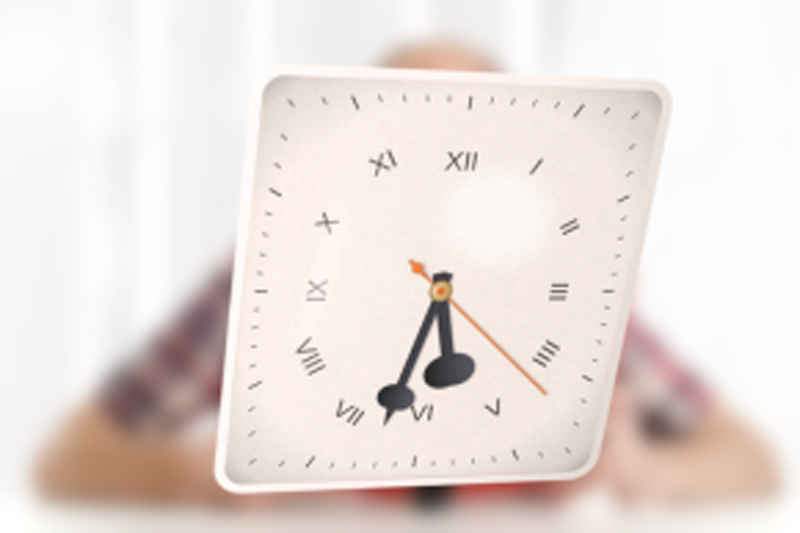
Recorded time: 5:32:22
